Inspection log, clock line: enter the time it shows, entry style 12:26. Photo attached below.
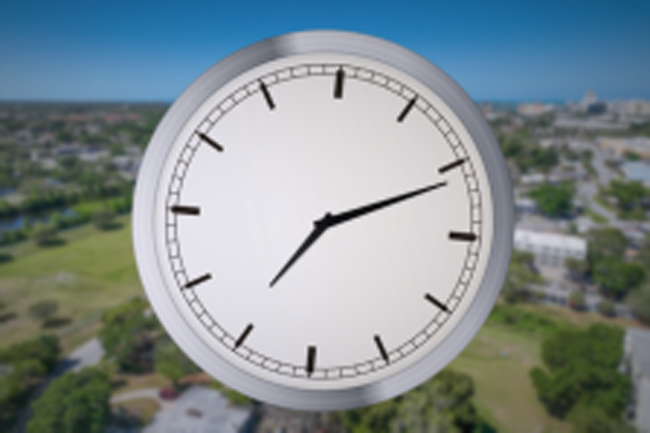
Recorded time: 7:11
